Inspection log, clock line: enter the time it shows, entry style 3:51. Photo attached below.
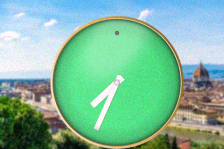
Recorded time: 7:34
